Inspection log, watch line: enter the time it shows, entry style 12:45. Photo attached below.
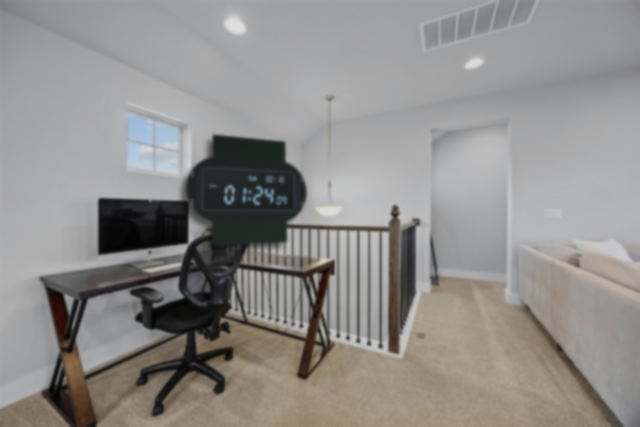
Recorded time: 1:24
